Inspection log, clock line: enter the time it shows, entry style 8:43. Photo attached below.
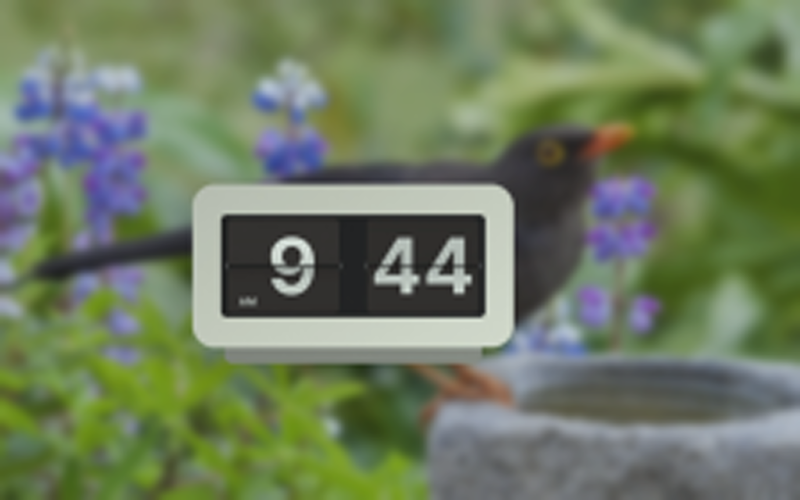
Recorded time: 9:44
